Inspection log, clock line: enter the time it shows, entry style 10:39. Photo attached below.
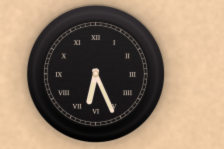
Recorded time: 6:26
